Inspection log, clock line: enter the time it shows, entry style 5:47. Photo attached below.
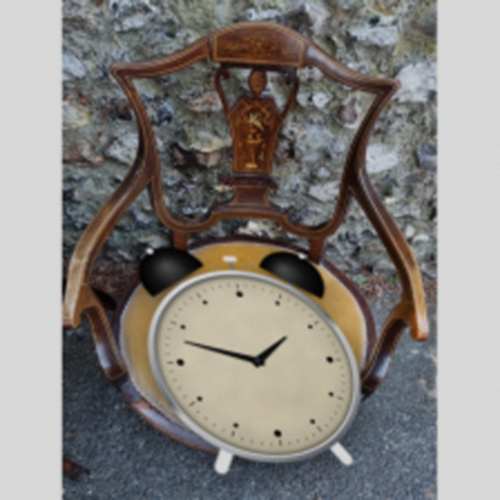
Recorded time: 1:48
